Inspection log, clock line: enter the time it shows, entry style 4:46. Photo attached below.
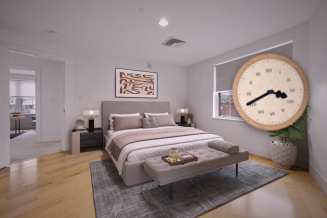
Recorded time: 3:41
